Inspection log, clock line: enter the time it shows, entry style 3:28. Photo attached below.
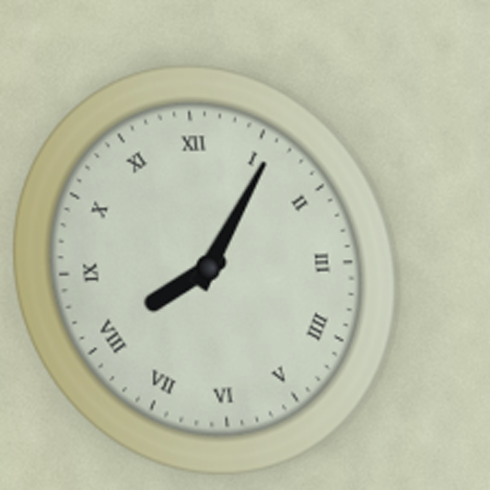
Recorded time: 8:06
